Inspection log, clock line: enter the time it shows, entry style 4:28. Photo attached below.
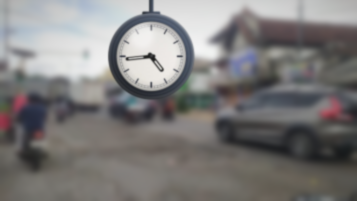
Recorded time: 4:44
